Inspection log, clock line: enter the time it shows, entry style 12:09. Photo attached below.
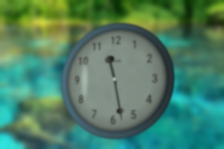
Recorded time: 11:28
